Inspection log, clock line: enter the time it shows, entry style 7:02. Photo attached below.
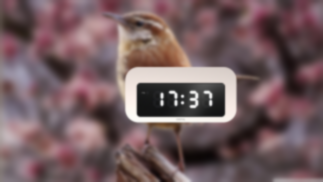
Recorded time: 17:37
